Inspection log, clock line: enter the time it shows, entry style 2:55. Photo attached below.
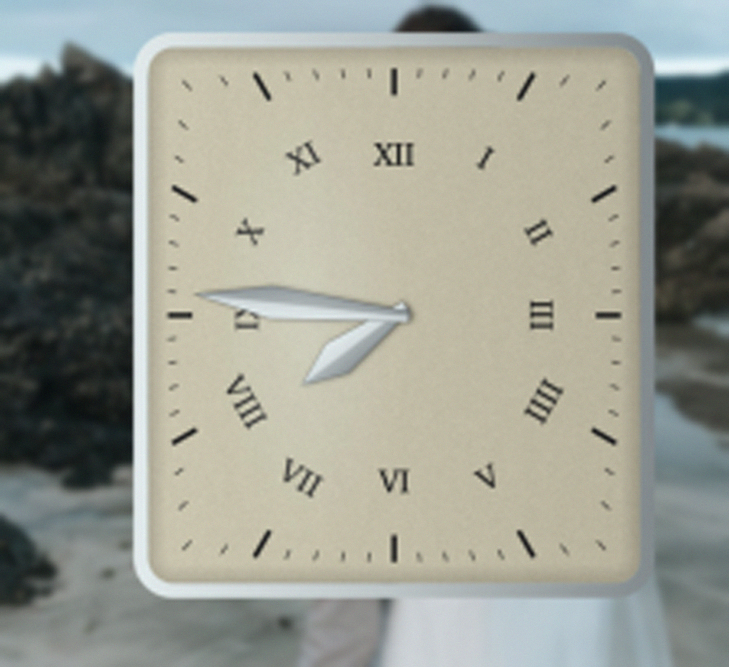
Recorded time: 7:46
